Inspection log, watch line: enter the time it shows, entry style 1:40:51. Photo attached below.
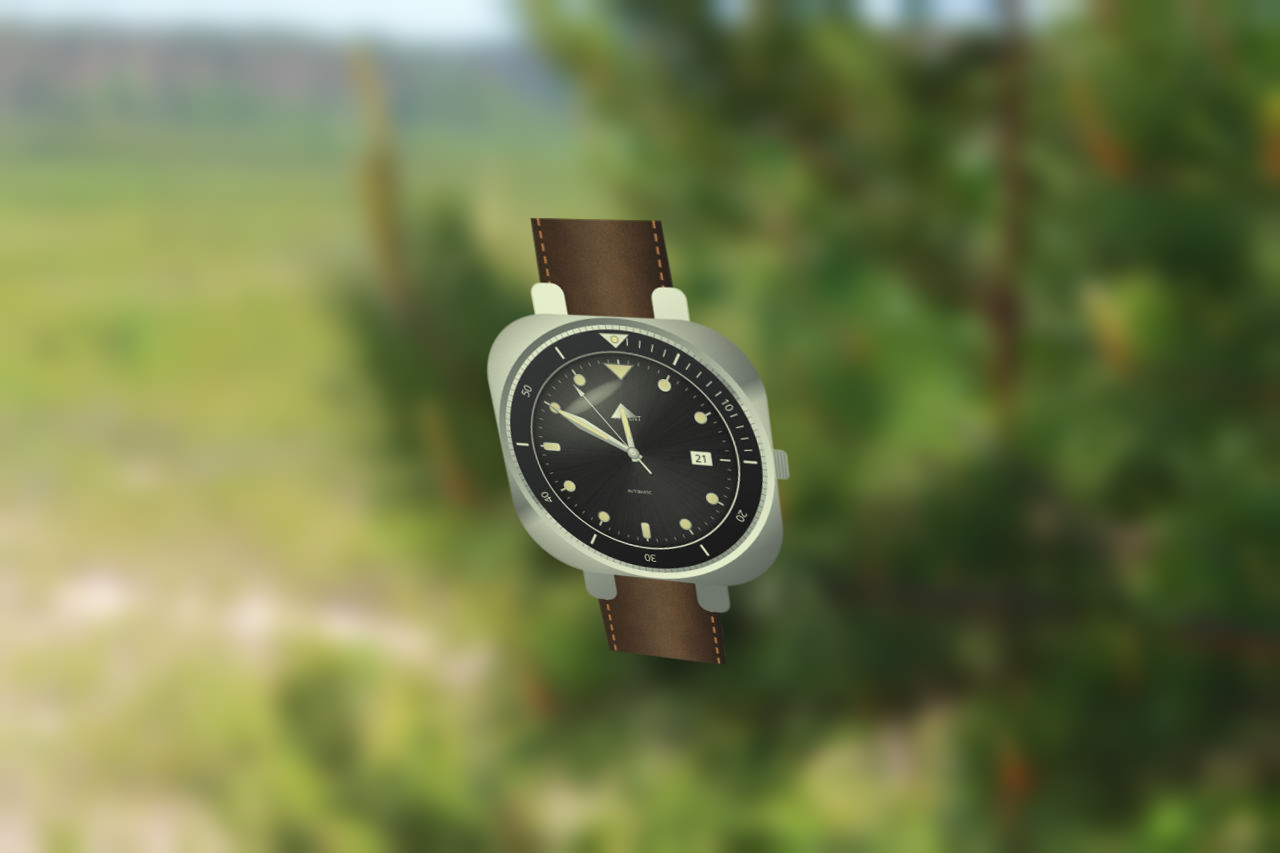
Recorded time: 11:49:54
